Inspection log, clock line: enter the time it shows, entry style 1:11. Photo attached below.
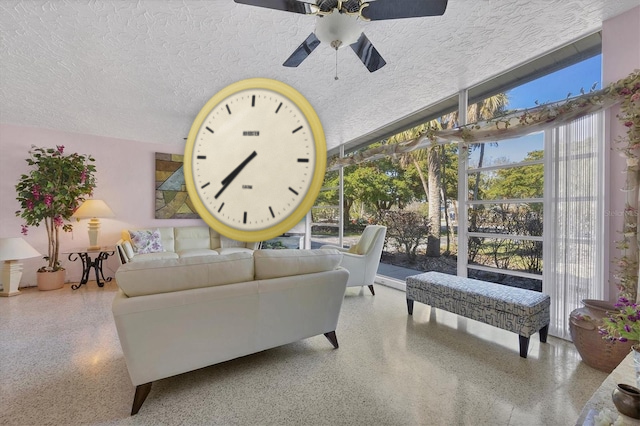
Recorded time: 7:37
